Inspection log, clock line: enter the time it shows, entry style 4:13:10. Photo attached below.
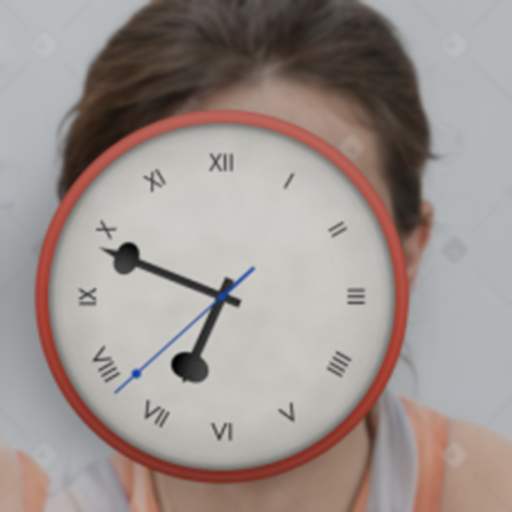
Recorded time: 6:48:38
